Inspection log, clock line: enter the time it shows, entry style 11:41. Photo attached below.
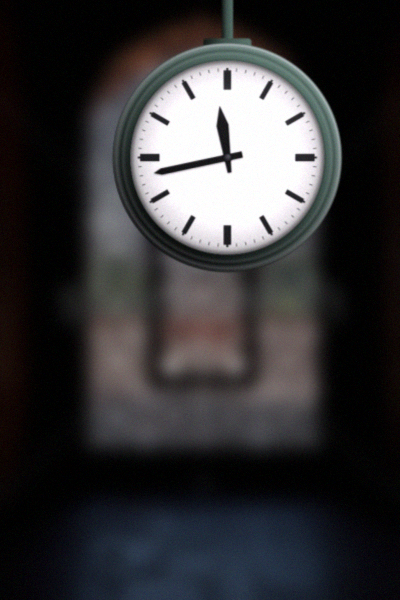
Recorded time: 11:43
